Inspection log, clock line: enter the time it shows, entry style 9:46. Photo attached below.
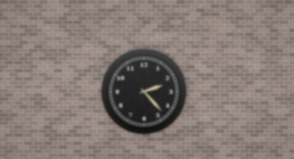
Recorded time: 2:23
